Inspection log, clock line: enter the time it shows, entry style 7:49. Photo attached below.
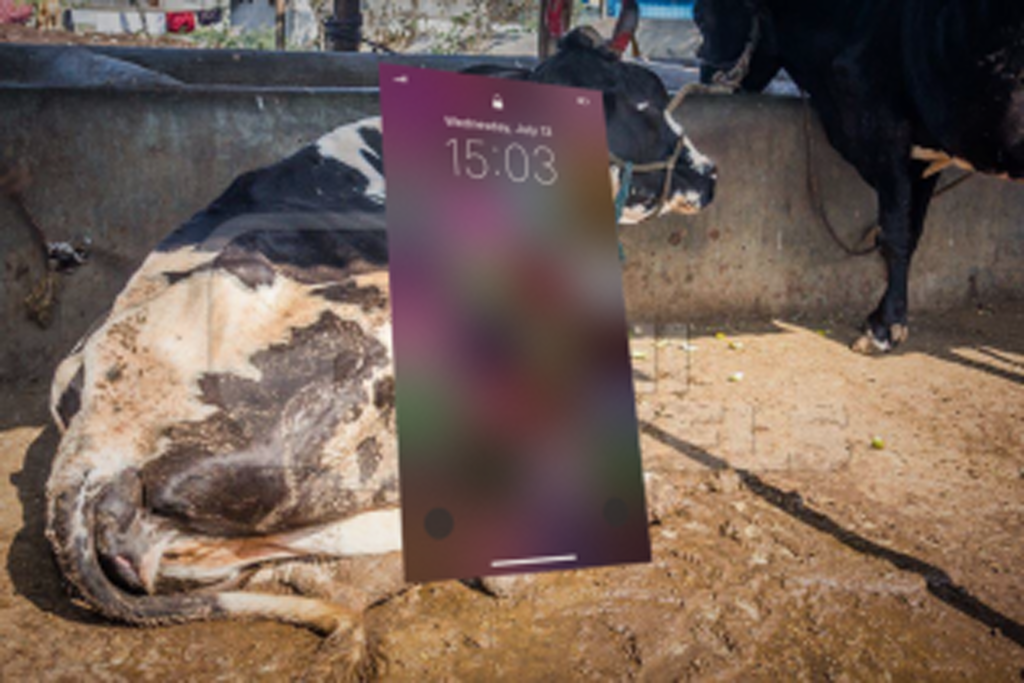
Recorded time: 15:03
